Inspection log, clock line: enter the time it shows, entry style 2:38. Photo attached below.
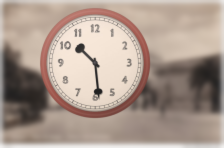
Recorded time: 10:29
